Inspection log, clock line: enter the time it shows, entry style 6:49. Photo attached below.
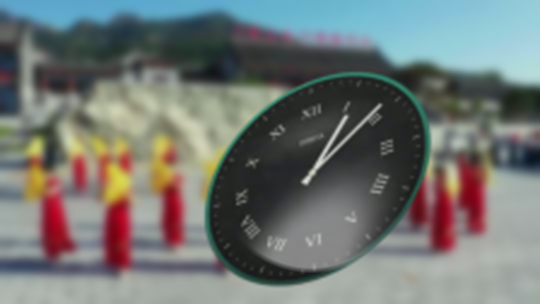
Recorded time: 1:09
